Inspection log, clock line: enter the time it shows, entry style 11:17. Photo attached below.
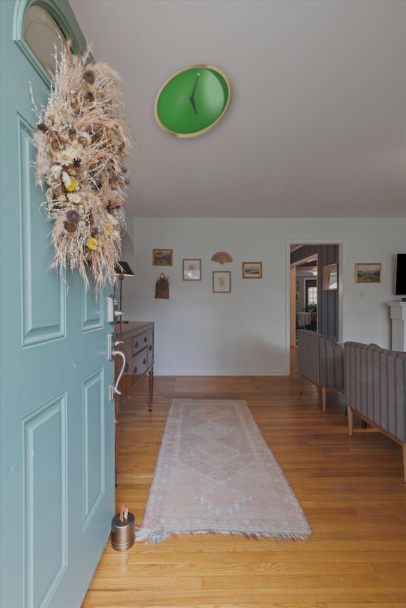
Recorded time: 5:00
